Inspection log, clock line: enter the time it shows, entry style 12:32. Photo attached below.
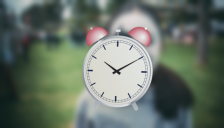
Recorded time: 10:10
